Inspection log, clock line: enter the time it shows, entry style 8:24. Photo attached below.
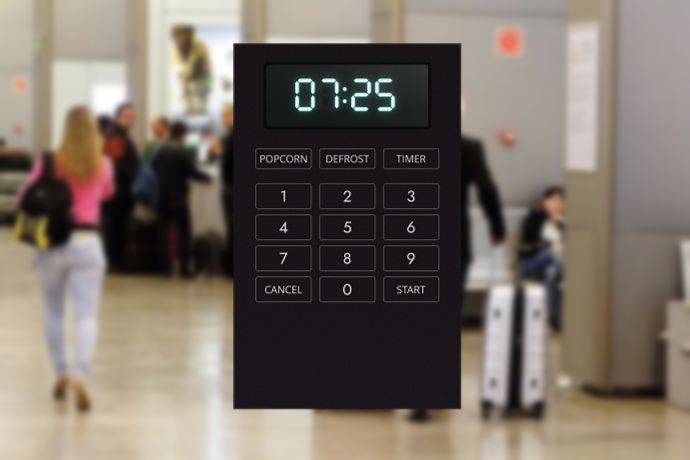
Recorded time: 7:25
